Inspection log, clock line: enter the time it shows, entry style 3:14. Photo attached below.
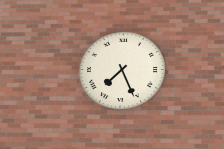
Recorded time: 7:26
